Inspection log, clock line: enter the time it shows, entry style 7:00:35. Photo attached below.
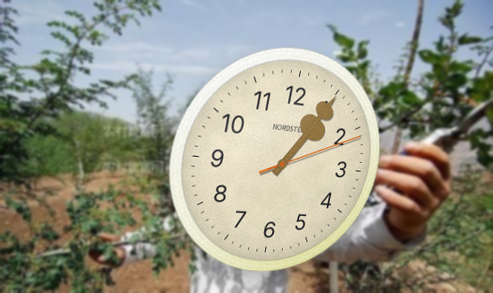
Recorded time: 1:05:11
